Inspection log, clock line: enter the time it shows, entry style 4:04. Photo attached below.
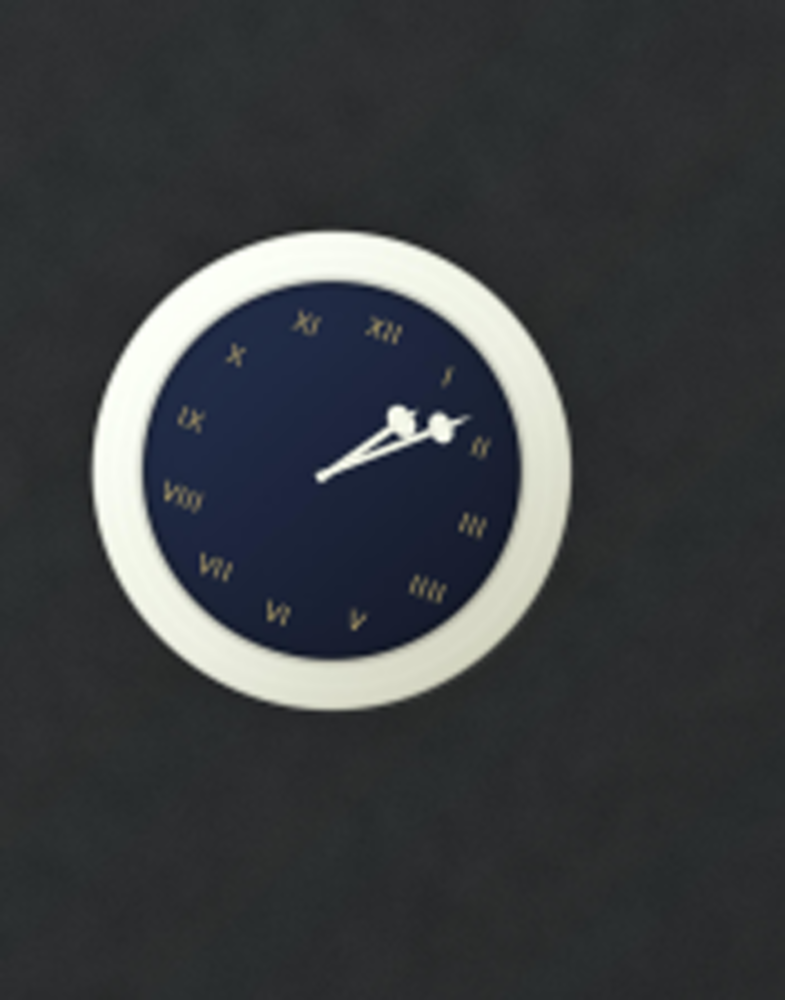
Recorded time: 1:08
